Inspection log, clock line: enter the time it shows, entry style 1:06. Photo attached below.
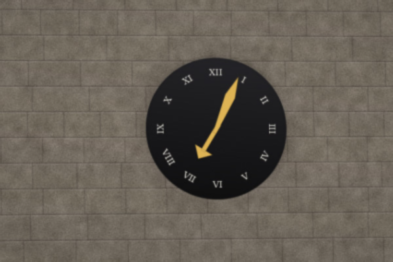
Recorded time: 7:04
